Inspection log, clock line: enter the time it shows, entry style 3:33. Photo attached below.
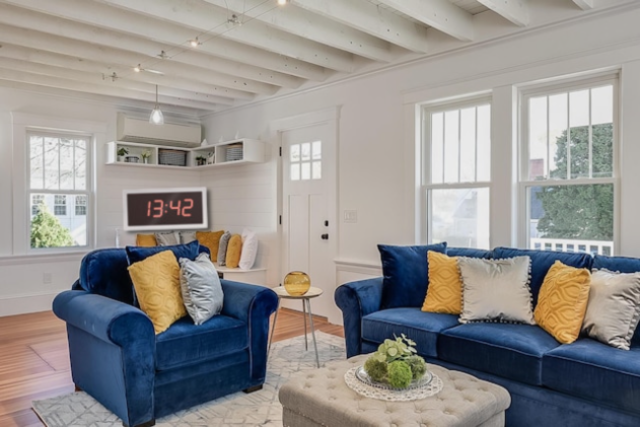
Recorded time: 13:42
